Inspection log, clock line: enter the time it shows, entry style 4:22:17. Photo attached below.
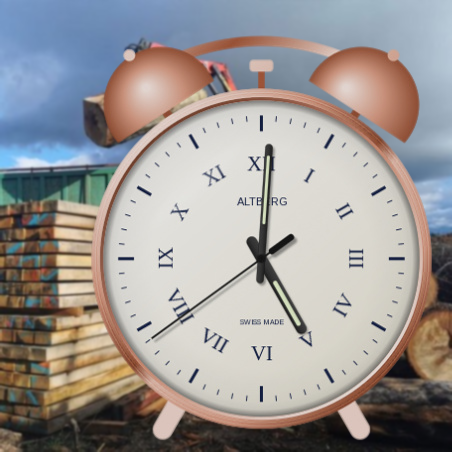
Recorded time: 5:00:39
